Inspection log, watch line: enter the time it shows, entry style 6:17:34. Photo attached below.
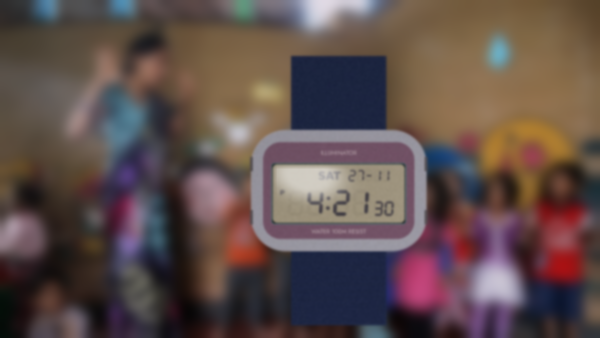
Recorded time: 4:21:30
